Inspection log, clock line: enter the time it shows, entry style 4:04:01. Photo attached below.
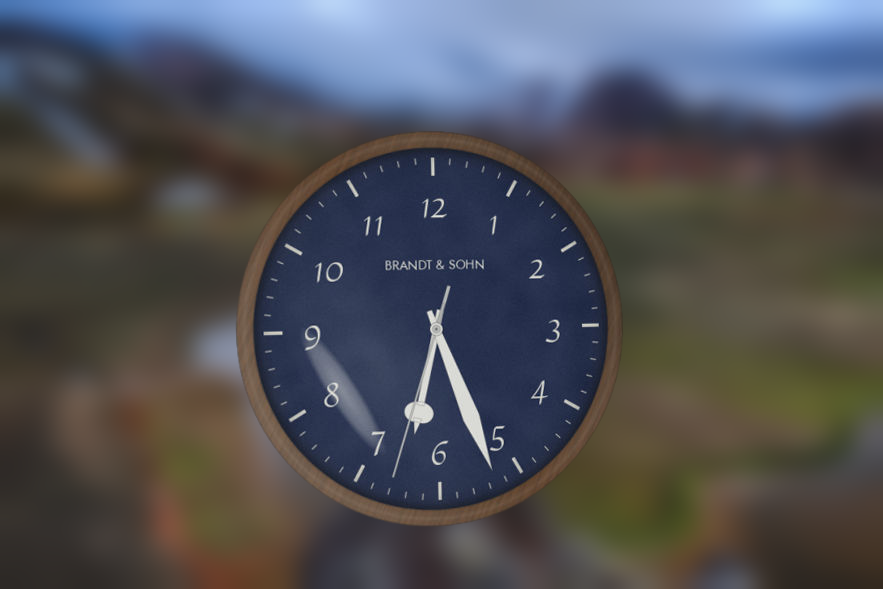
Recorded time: 6:26:33
